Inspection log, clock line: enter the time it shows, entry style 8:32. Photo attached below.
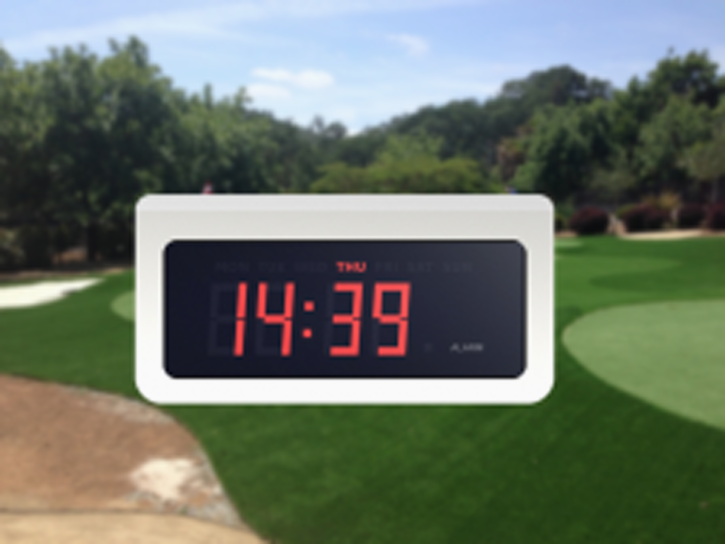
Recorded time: 14:39
